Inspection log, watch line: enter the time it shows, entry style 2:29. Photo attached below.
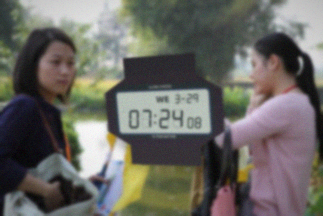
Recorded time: 7:24
